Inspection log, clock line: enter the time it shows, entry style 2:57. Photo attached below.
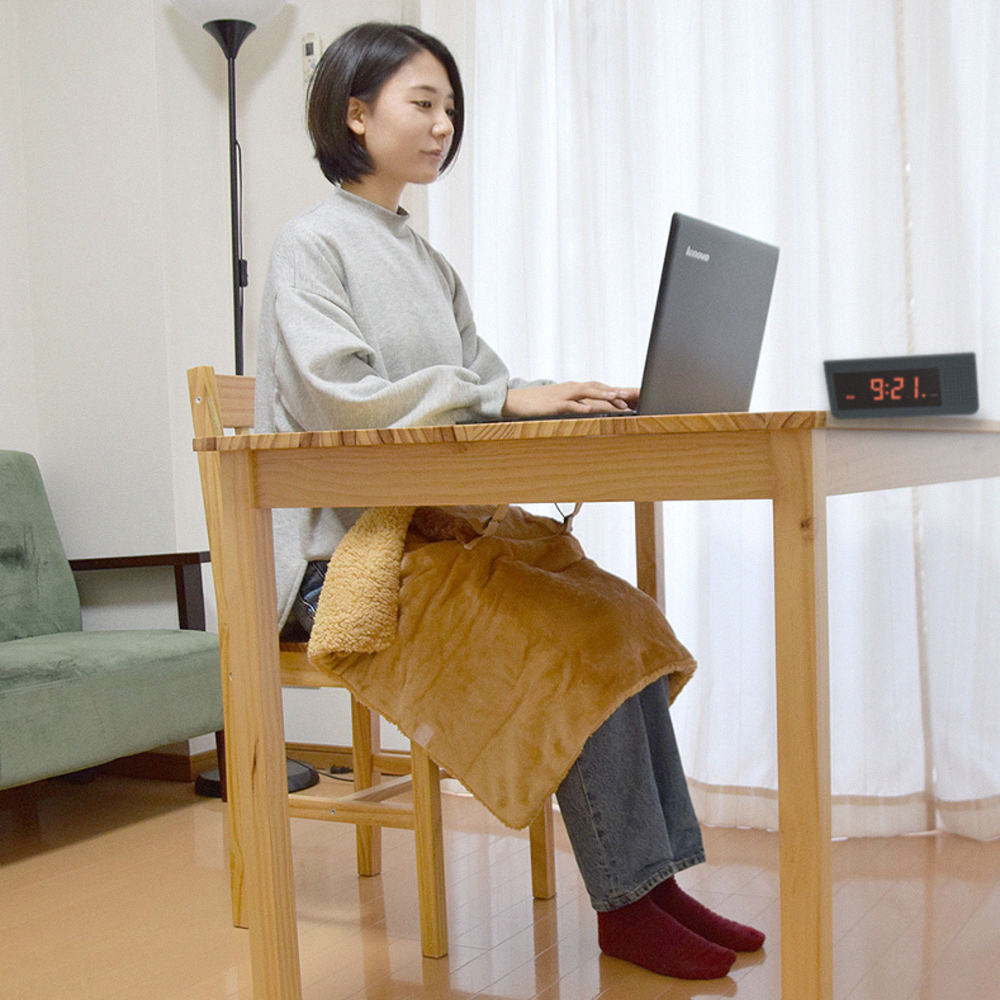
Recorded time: 9:21
